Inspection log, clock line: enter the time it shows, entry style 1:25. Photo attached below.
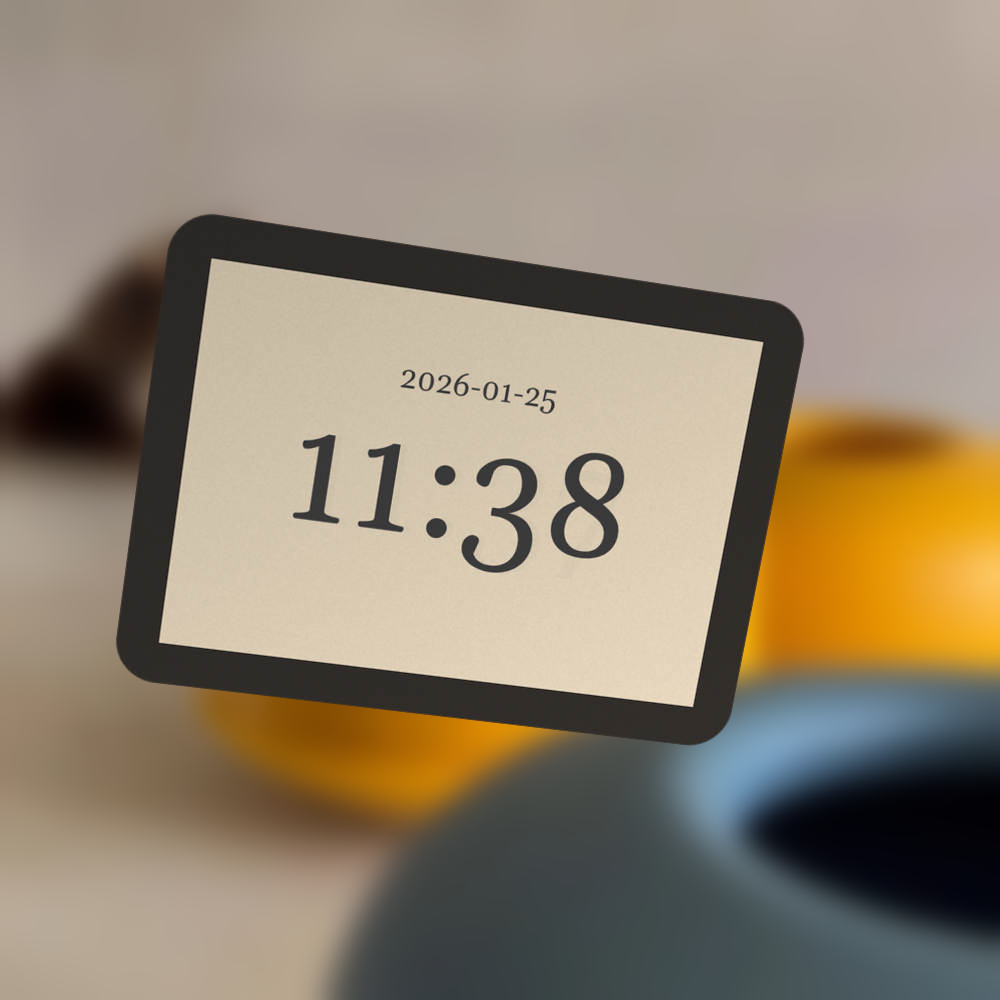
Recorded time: 11:38
